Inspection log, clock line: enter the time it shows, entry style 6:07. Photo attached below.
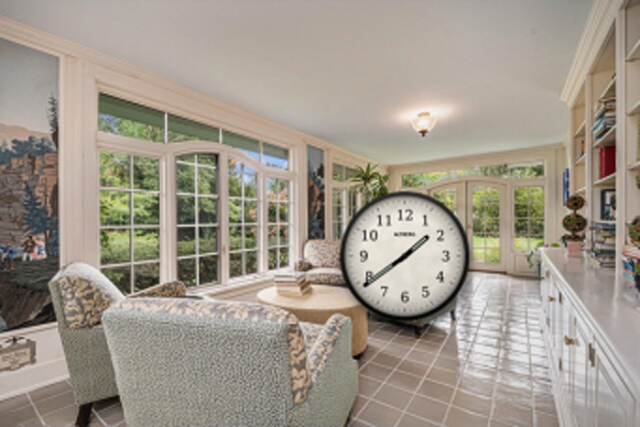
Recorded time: 1:39
